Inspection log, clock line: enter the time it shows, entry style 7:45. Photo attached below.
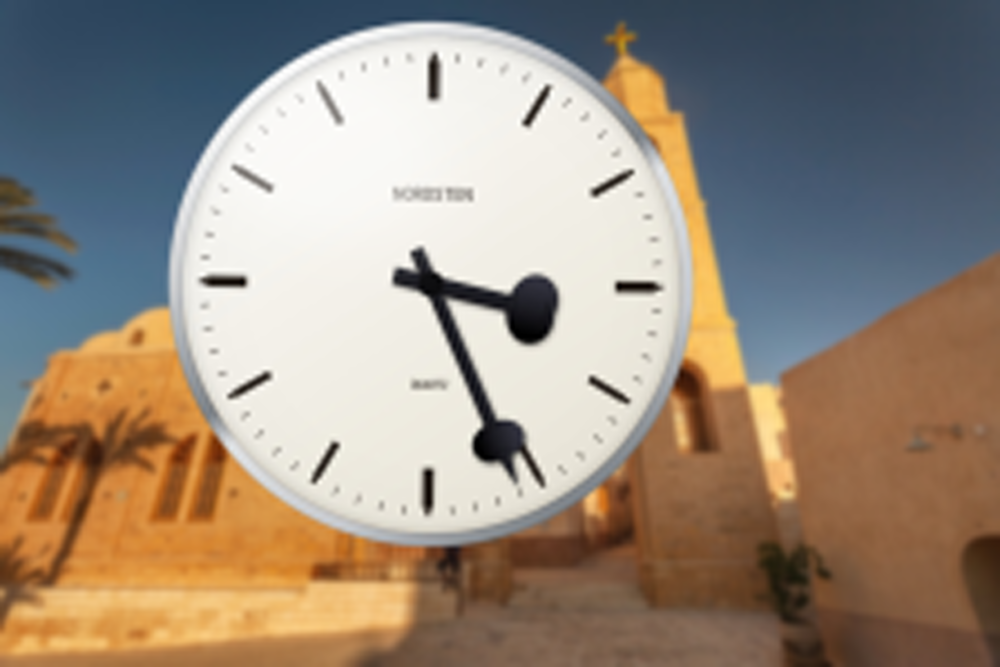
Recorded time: 3:26
